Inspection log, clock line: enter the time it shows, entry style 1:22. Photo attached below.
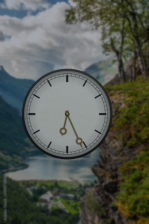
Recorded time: 6:26
